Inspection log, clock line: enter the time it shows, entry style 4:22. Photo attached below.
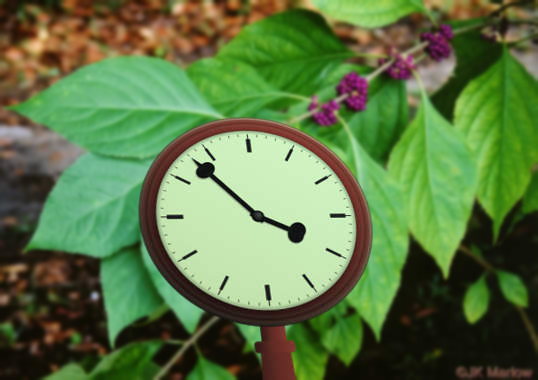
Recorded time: 3:53
